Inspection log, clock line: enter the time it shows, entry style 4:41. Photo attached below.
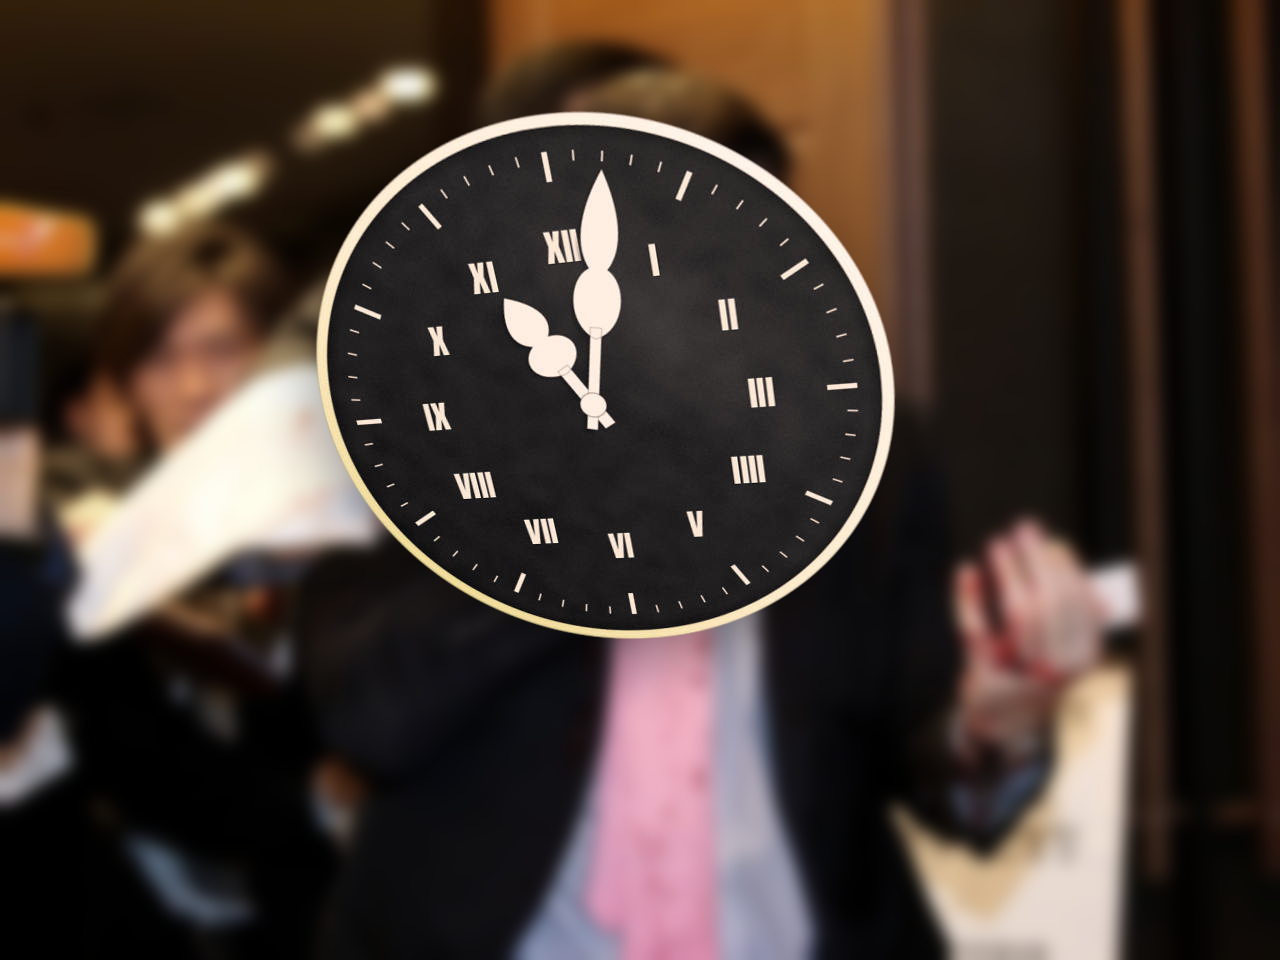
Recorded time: 11:02
